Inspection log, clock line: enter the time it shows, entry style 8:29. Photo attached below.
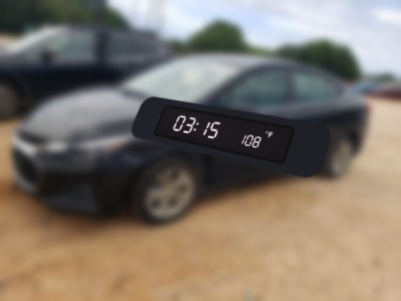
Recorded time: 3:15
